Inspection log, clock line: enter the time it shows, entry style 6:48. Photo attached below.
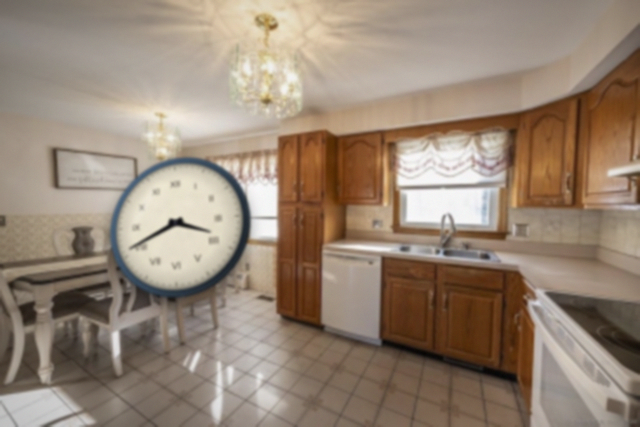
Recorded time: 3:41
